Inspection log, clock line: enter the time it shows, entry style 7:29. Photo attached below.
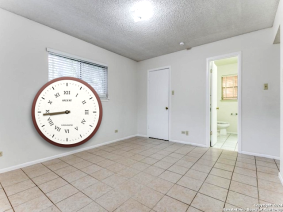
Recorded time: 8:44
